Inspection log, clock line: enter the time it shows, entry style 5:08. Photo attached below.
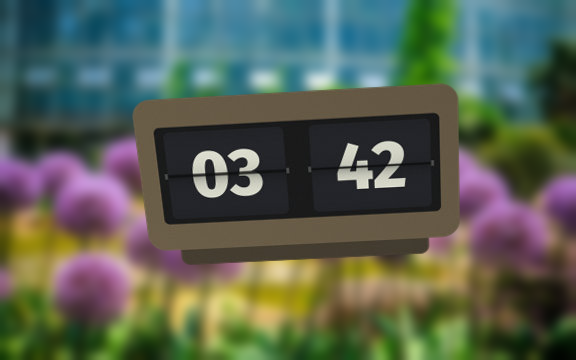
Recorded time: 3:42
